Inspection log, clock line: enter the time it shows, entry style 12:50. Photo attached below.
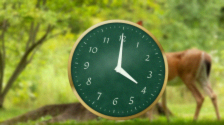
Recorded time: 4:00
